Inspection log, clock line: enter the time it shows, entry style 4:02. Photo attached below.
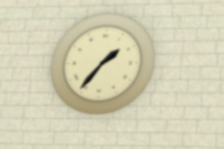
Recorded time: 1:36
